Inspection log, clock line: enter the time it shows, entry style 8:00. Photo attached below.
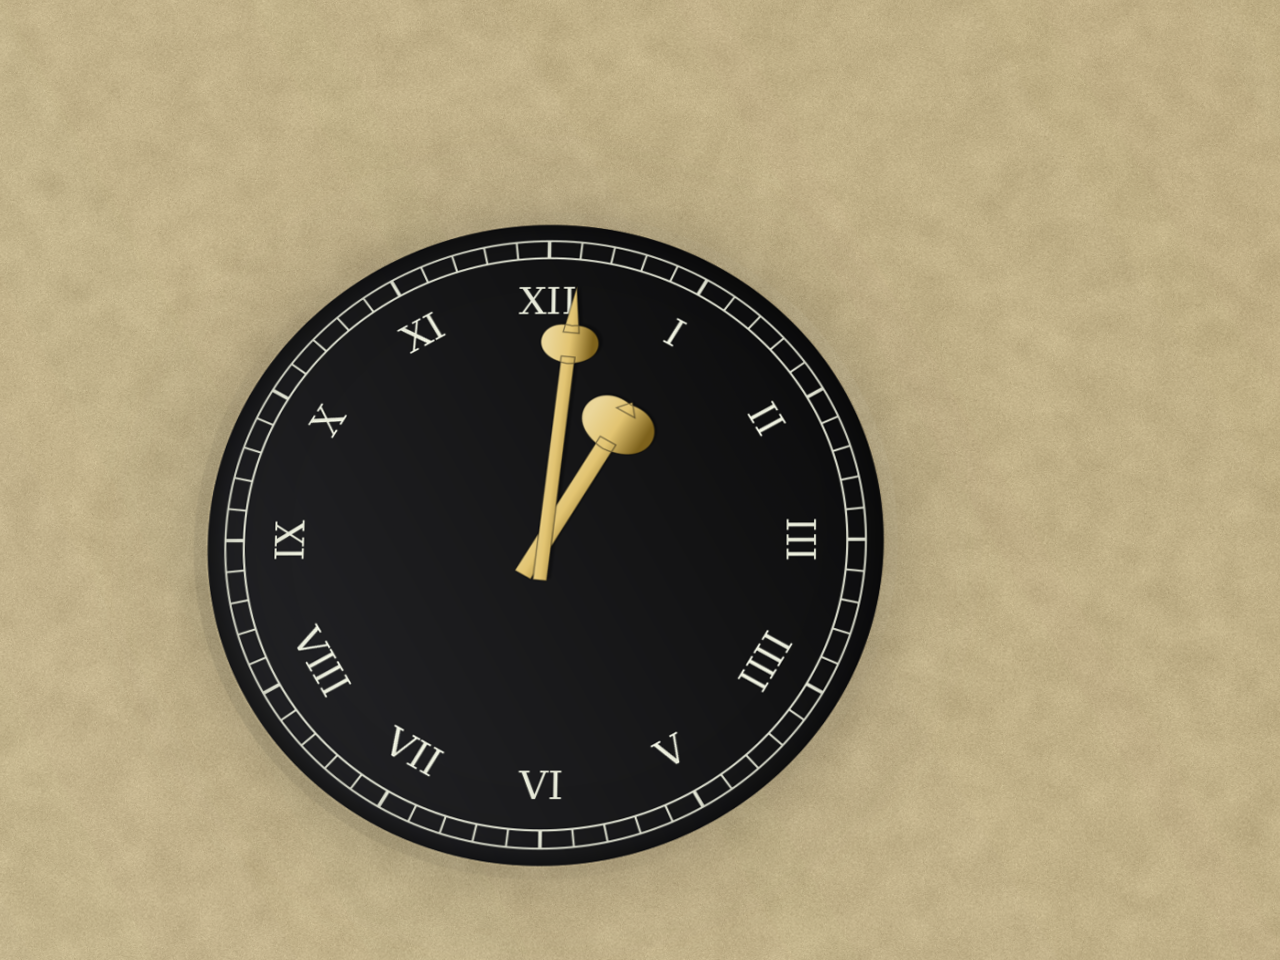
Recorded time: 1:01
